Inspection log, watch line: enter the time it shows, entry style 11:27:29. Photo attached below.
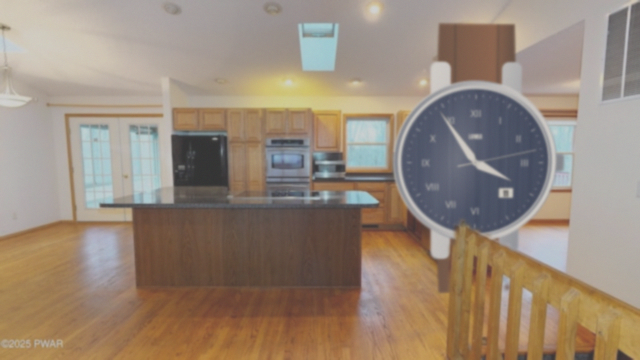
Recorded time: 3:54:13
